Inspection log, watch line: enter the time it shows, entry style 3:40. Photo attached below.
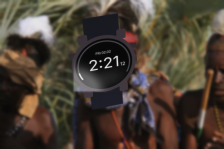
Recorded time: 2:21
